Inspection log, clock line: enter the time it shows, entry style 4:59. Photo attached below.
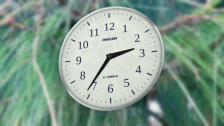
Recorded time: 2:36
